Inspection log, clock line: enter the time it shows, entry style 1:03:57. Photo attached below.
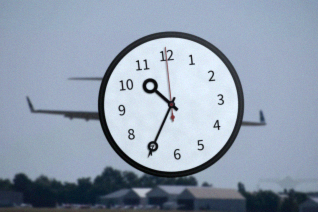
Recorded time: 10:35:00
